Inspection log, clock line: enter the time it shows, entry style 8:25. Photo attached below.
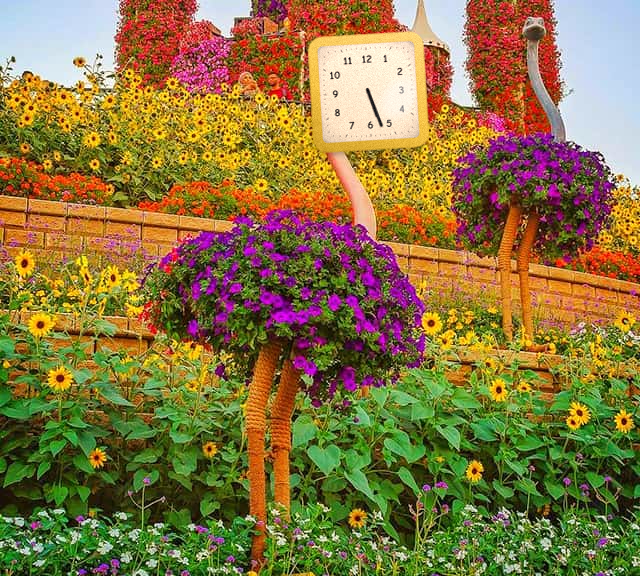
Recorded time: 5:27
